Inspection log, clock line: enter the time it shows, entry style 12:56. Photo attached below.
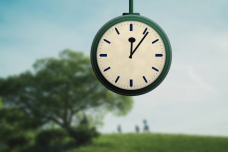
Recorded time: 12:06
